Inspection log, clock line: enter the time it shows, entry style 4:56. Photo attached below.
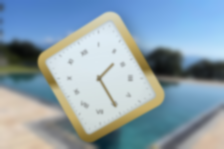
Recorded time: 2:30
